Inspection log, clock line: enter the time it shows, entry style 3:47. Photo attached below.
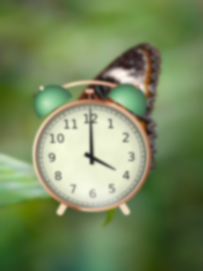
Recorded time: 4:00
